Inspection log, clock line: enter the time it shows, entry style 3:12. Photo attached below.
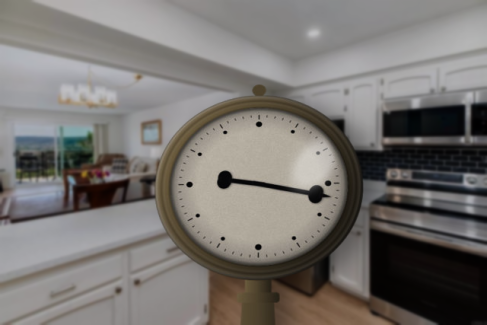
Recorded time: 9:17
